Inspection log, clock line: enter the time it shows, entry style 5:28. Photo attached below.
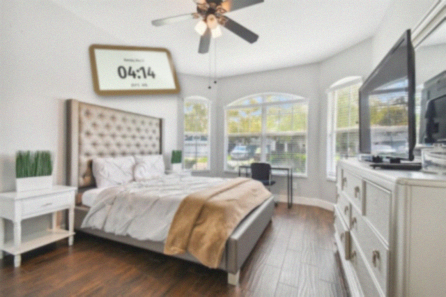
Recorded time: 4:14
